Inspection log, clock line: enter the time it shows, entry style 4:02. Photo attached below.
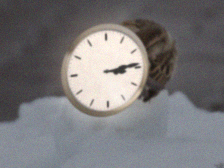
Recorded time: 3:14
